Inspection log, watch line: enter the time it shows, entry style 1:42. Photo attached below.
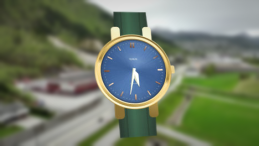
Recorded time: 5:32
